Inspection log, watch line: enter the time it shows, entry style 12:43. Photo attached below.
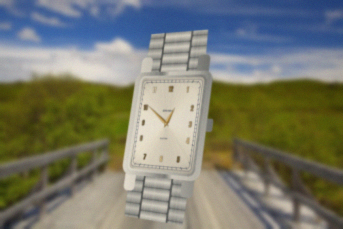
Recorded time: 12:51
